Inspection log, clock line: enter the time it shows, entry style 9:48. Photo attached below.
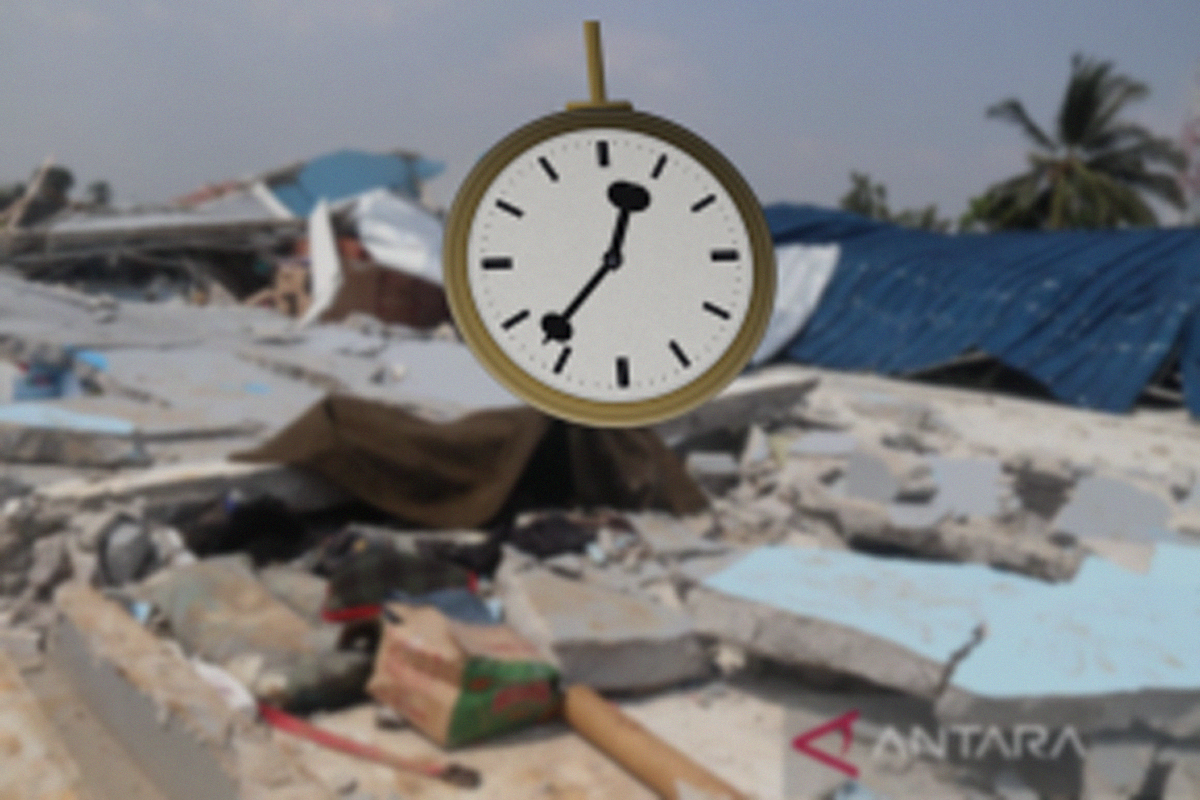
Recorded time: 12:37
